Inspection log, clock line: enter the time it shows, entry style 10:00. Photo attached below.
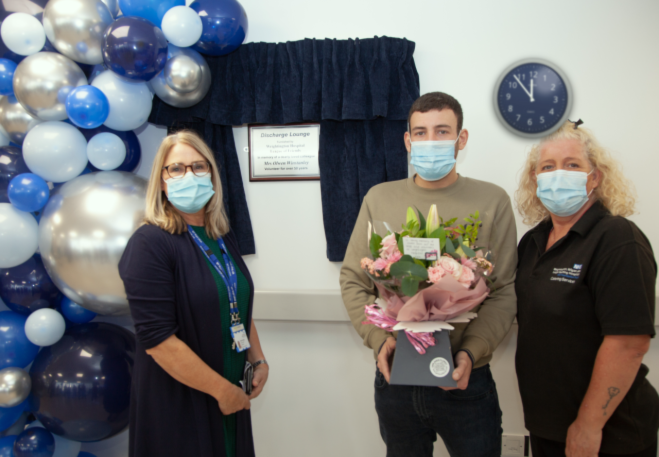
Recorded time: 11:53
